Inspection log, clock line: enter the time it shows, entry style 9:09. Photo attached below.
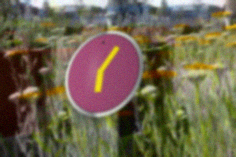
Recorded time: 6:06
